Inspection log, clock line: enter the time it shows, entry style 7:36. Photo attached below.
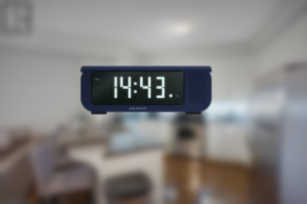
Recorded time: 14:43
